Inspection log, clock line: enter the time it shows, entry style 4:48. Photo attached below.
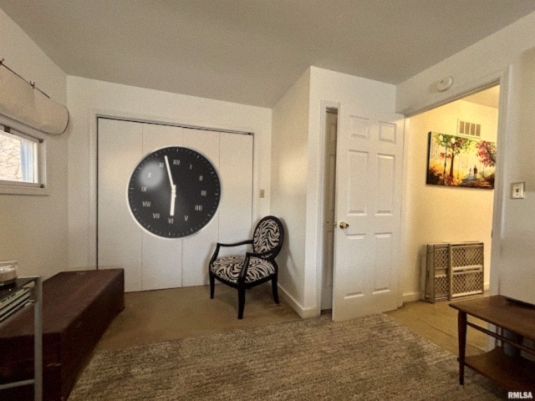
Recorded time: 5:57
